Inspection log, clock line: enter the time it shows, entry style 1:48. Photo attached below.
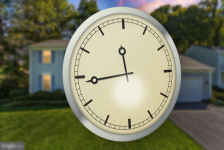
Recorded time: 11:44
